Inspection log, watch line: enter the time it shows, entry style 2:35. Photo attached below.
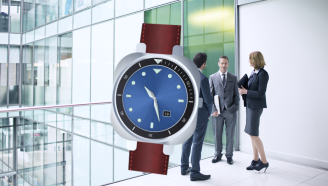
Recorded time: 10:27
